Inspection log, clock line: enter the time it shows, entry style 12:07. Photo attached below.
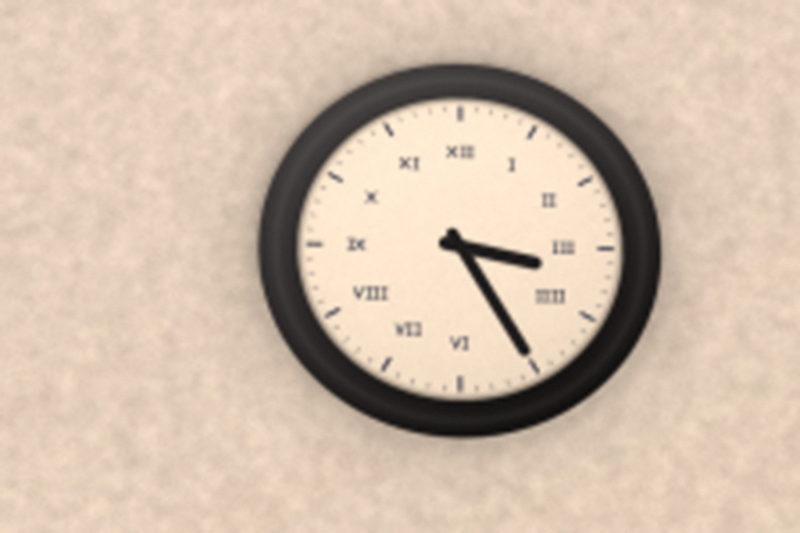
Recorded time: 3:25
